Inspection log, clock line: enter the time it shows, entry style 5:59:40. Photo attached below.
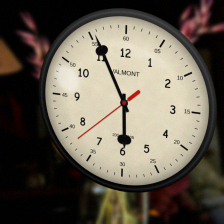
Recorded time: 5:55:38
